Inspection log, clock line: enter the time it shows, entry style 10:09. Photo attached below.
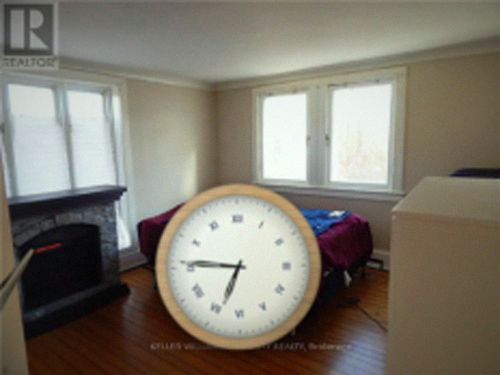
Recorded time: 6:46
